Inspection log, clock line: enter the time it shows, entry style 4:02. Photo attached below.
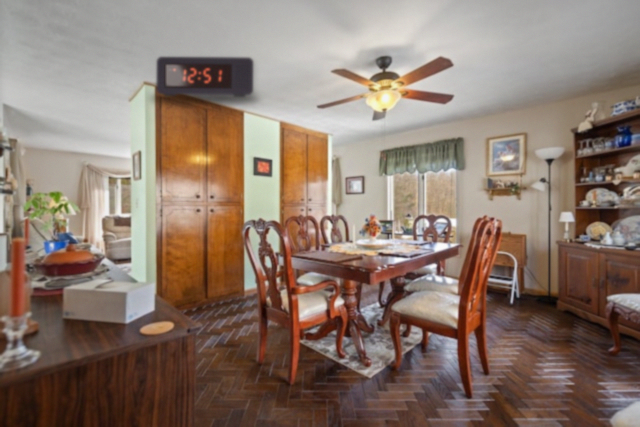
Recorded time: 12:51
